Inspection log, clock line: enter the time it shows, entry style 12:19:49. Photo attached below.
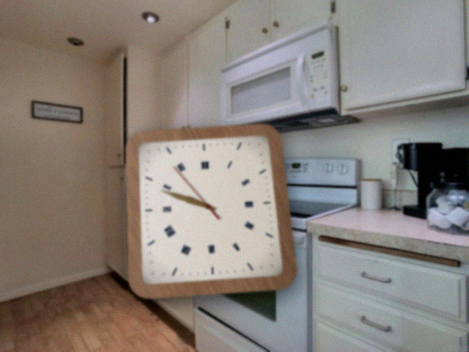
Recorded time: 9:48:54
